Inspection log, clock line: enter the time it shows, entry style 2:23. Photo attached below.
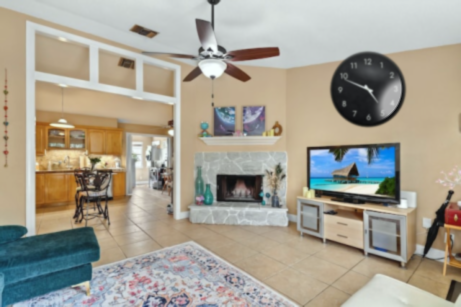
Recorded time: 4:49
